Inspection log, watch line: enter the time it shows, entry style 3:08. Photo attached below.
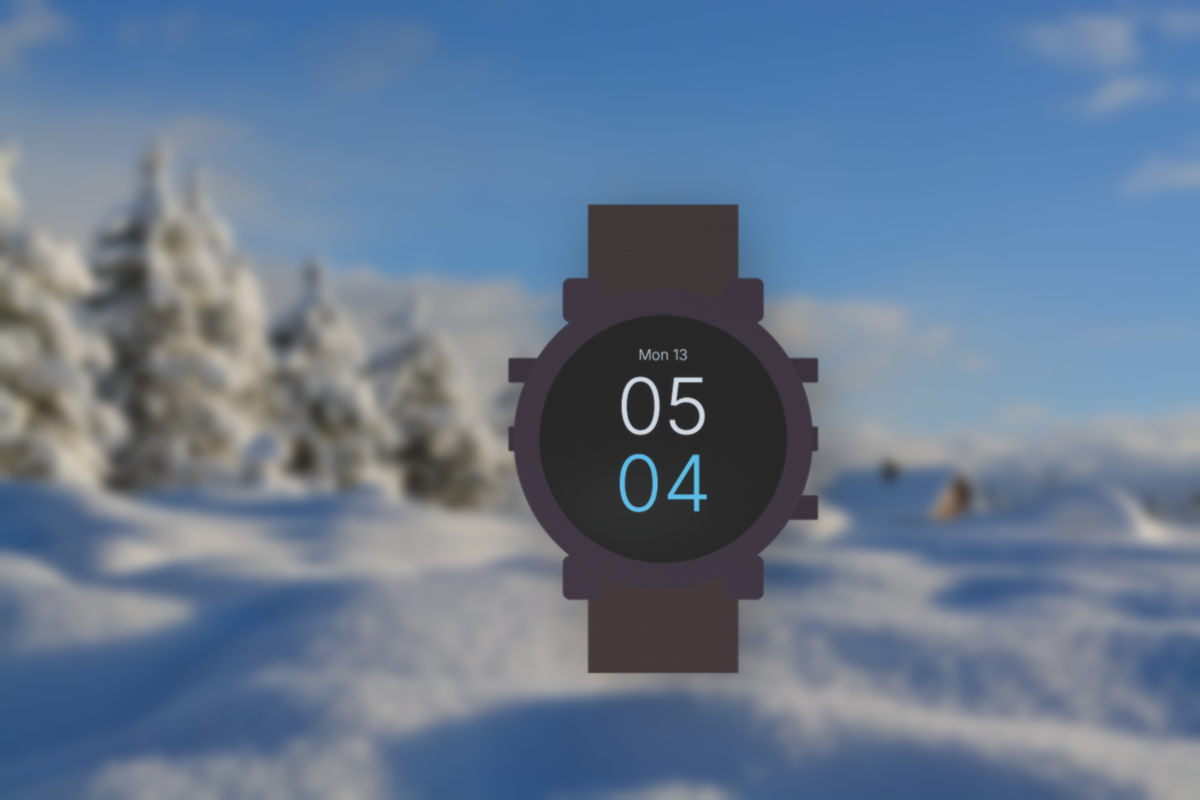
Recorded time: 5:04
